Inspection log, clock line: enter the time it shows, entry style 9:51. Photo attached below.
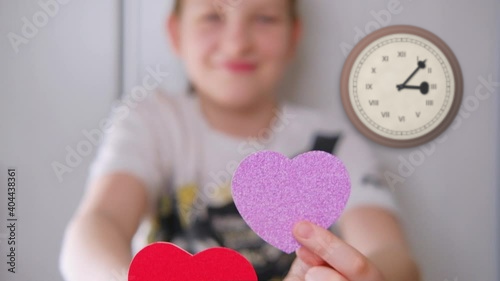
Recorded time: 3:07
